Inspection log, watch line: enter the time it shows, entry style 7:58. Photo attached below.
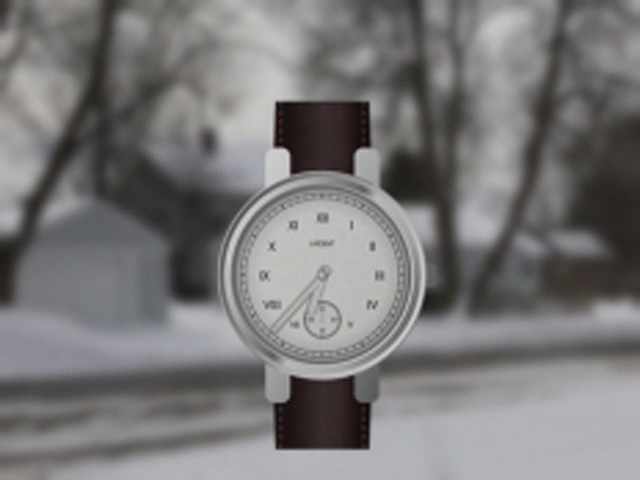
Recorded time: 6:37
